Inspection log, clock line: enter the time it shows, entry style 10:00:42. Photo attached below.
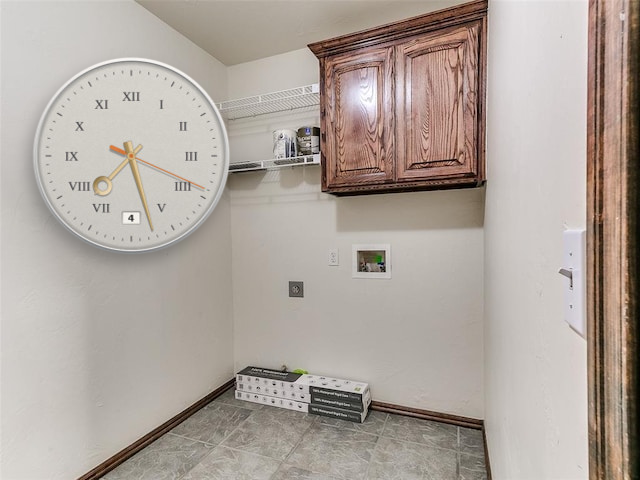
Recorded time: 7:27:19
